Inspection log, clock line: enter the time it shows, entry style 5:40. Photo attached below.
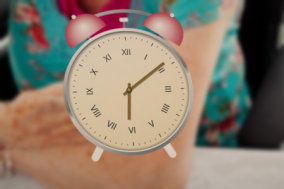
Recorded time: 6:09
